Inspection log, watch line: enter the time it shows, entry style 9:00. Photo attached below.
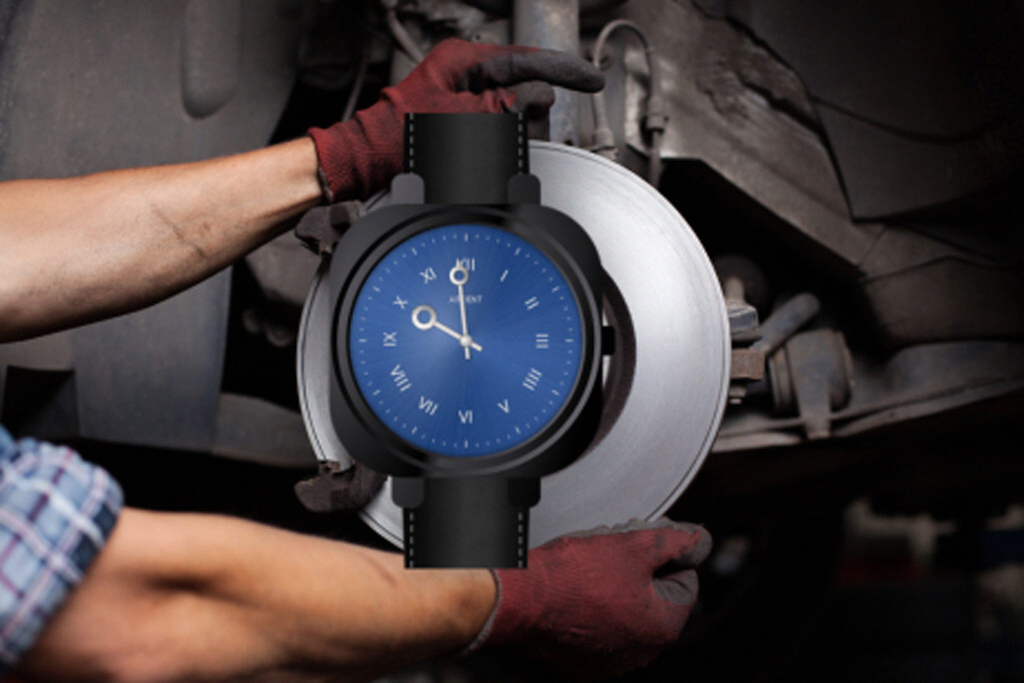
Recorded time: 9:59
